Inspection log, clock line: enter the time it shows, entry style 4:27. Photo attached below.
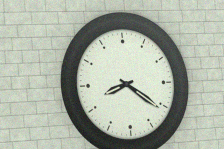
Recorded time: 8:21
